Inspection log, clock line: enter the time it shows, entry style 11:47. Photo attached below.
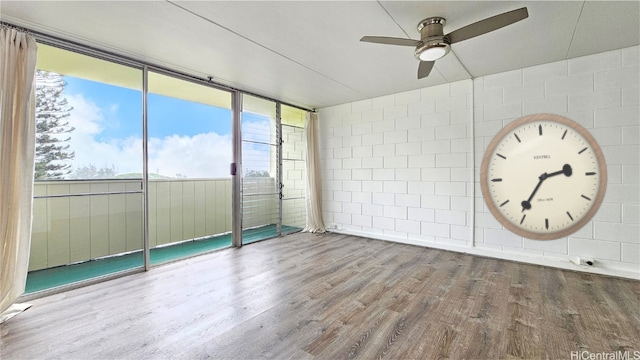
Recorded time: 2:36
